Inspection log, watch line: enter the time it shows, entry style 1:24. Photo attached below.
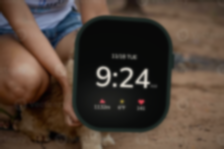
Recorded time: 9:24
